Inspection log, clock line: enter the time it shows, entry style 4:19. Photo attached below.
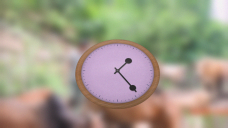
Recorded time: 1:24
